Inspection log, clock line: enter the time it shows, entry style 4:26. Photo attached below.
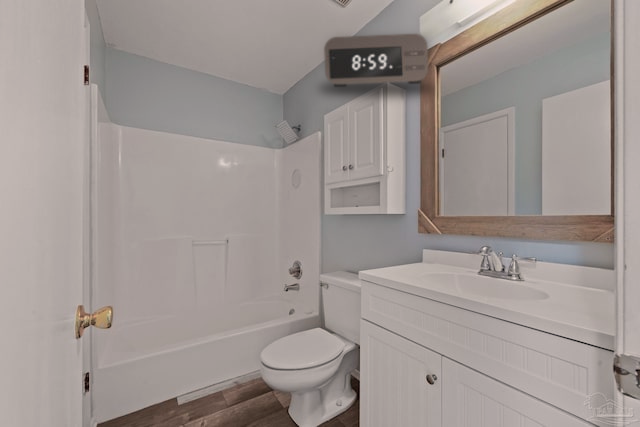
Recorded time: 8:59
